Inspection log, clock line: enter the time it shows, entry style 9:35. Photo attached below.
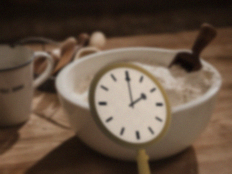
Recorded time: 2:00
